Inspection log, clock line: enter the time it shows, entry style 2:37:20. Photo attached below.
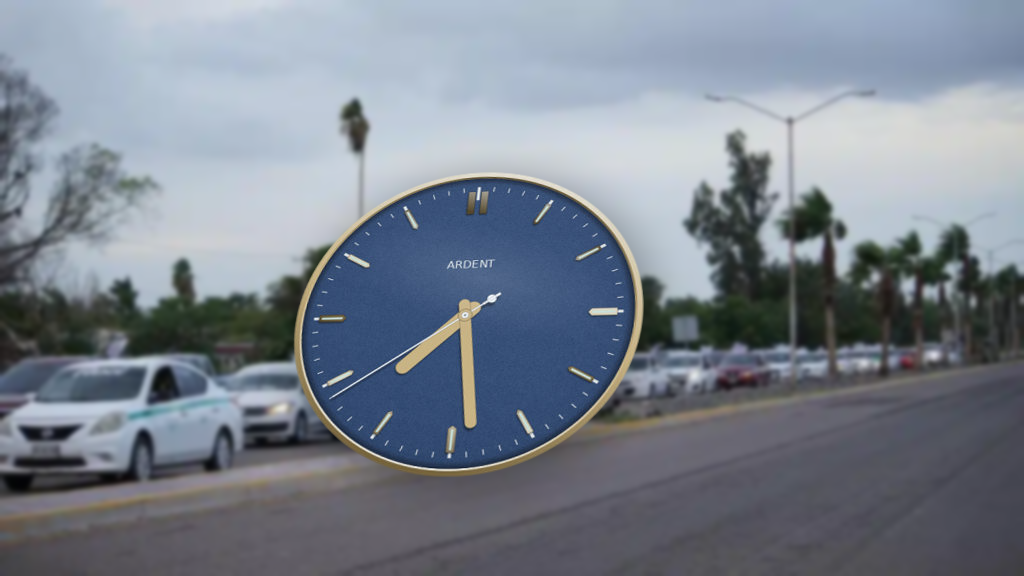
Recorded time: 7:28:39
